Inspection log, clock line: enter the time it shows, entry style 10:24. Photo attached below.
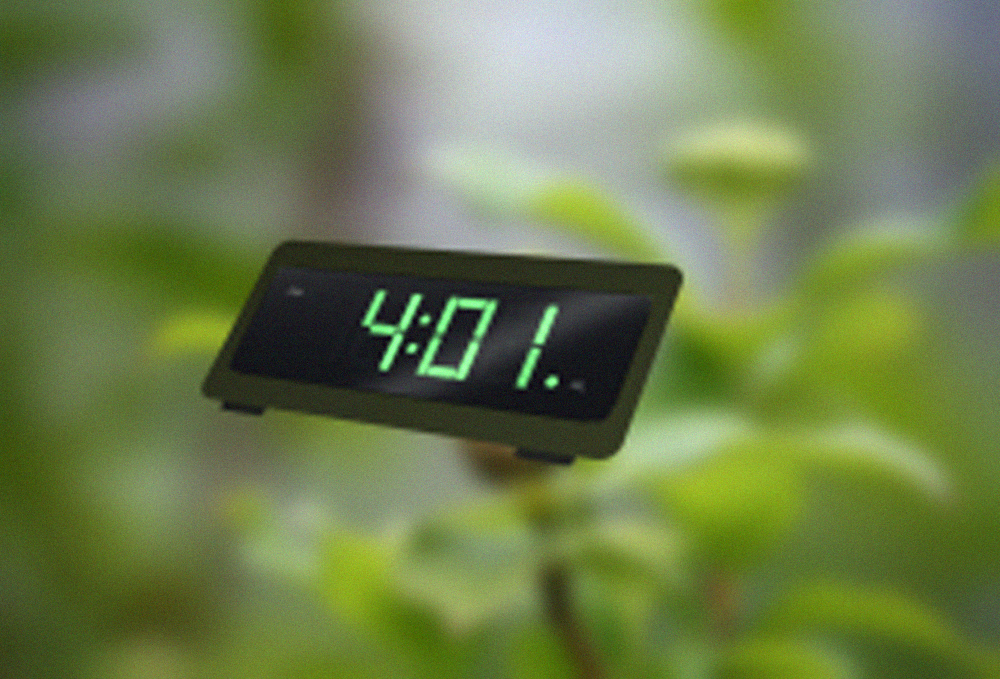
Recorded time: 4:01
